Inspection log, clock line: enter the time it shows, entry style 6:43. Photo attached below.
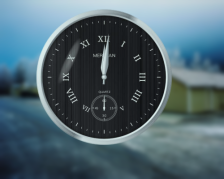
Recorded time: 12:01
